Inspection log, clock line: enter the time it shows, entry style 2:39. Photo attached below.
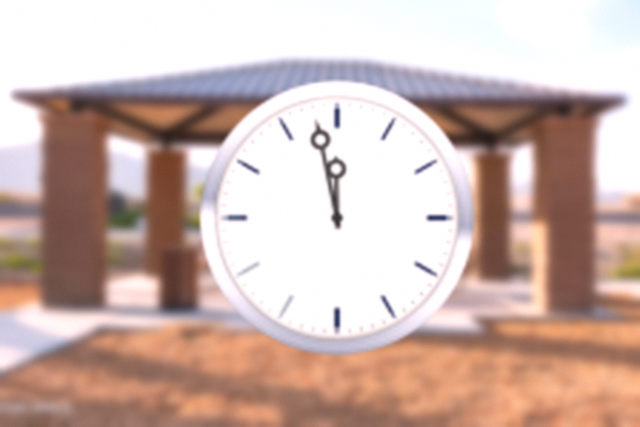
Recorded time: 11:58
